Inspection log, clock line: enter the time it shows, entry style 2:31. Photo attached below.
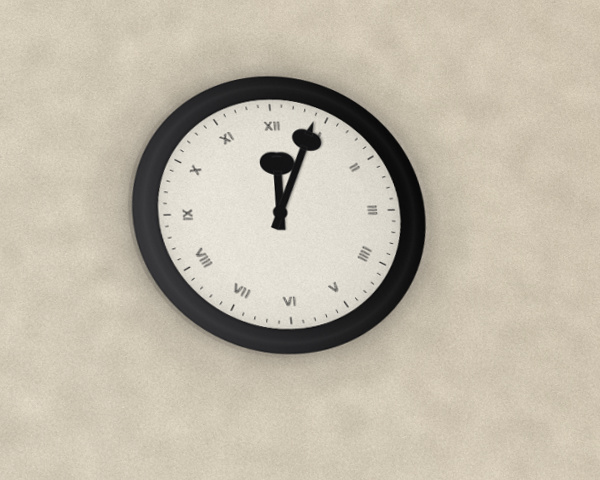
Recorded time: 12:04
